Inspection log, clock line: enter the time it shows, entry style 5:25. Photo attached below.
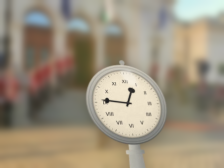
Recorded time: 12:46
